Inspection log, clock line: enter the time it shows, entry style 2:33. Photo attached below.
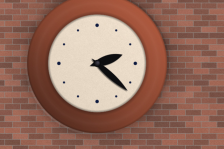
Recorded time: 2:22
